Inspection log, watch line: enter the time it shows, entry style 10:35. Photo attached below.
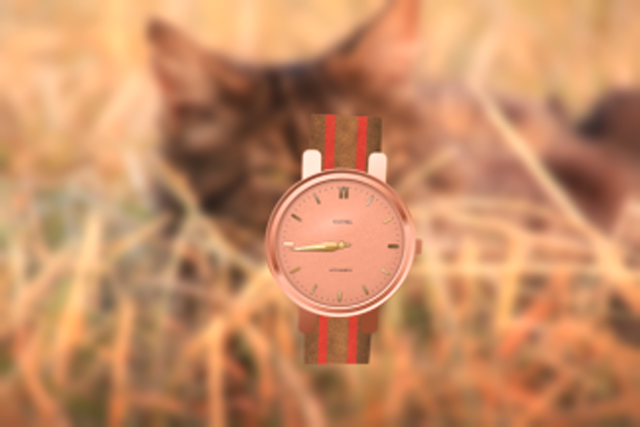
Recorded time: 8:44
